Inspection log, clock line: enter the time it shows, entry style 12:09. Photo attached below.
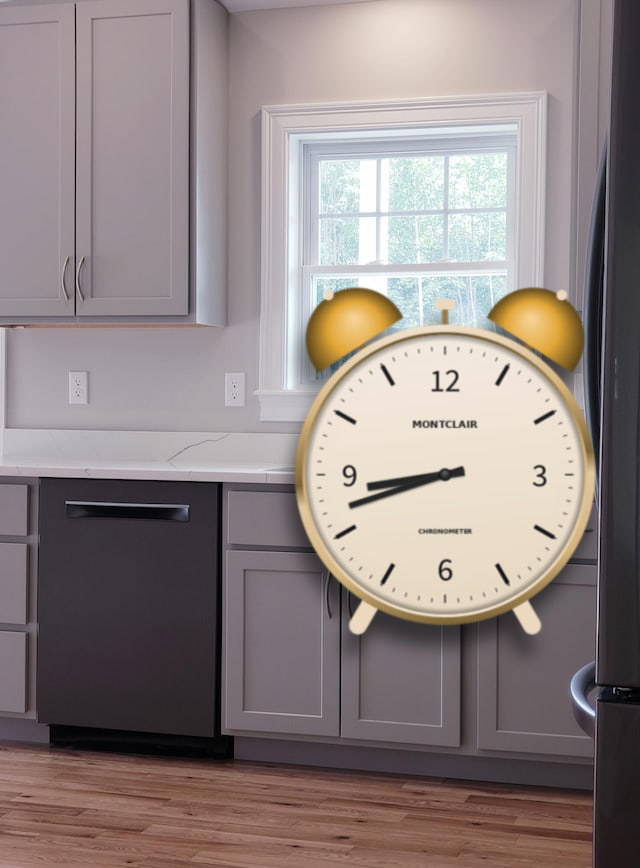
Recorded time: 8:42
